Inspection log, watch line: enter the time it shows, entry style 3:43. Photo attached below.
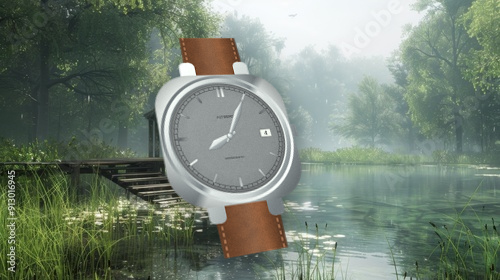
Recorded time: 8:05
